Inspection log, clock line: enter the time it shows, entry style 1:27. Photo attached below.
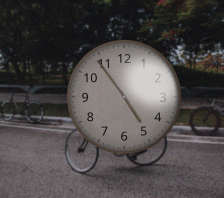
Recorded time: 4:54
